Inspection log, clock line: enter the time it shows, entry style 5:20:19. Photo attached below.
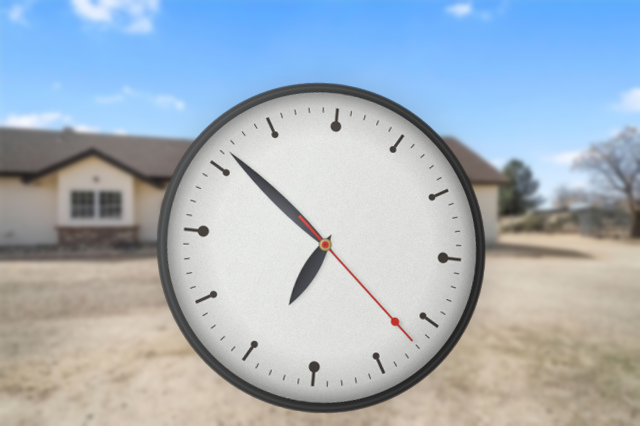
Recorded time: 6:51:22
